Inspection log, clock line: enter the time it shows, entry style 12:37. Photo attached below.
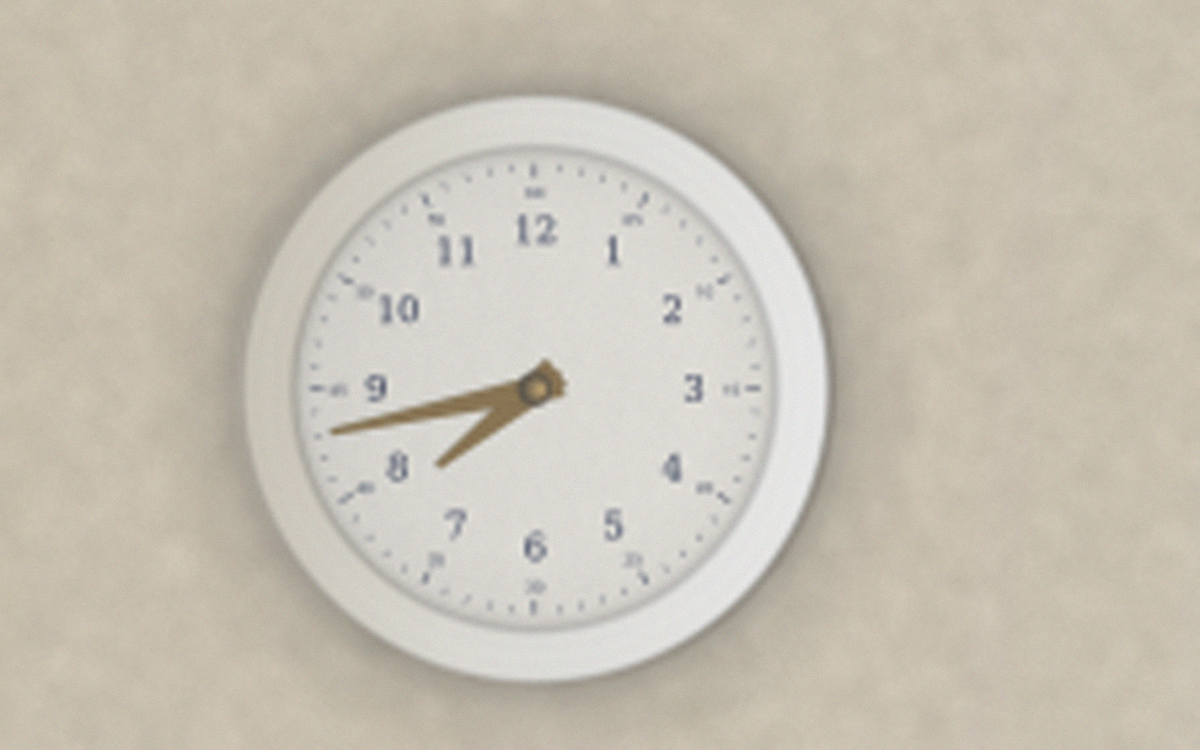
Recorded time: 7:43
